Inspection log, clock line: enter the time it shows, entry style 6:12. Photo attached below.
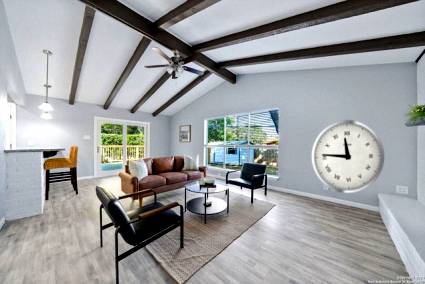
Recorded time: 11:46
